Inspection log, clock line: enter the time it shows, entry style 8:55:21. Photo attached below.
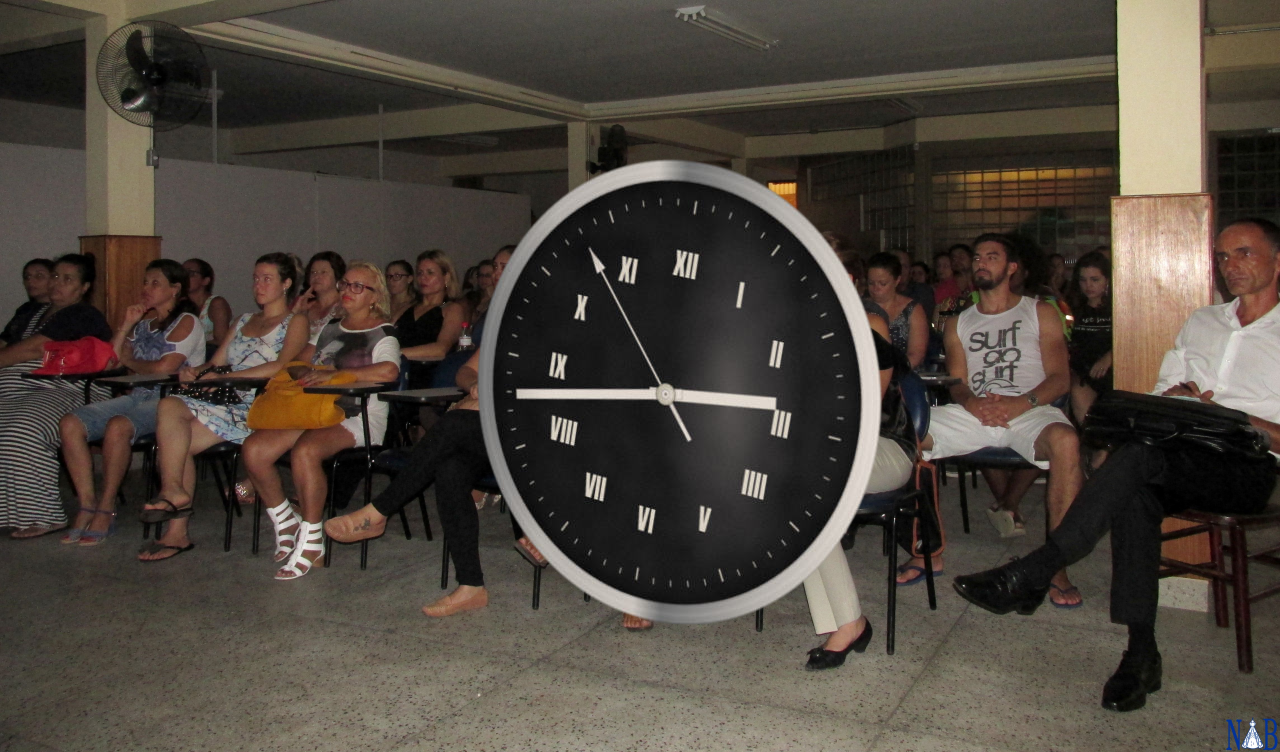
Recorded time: 2:42:53
